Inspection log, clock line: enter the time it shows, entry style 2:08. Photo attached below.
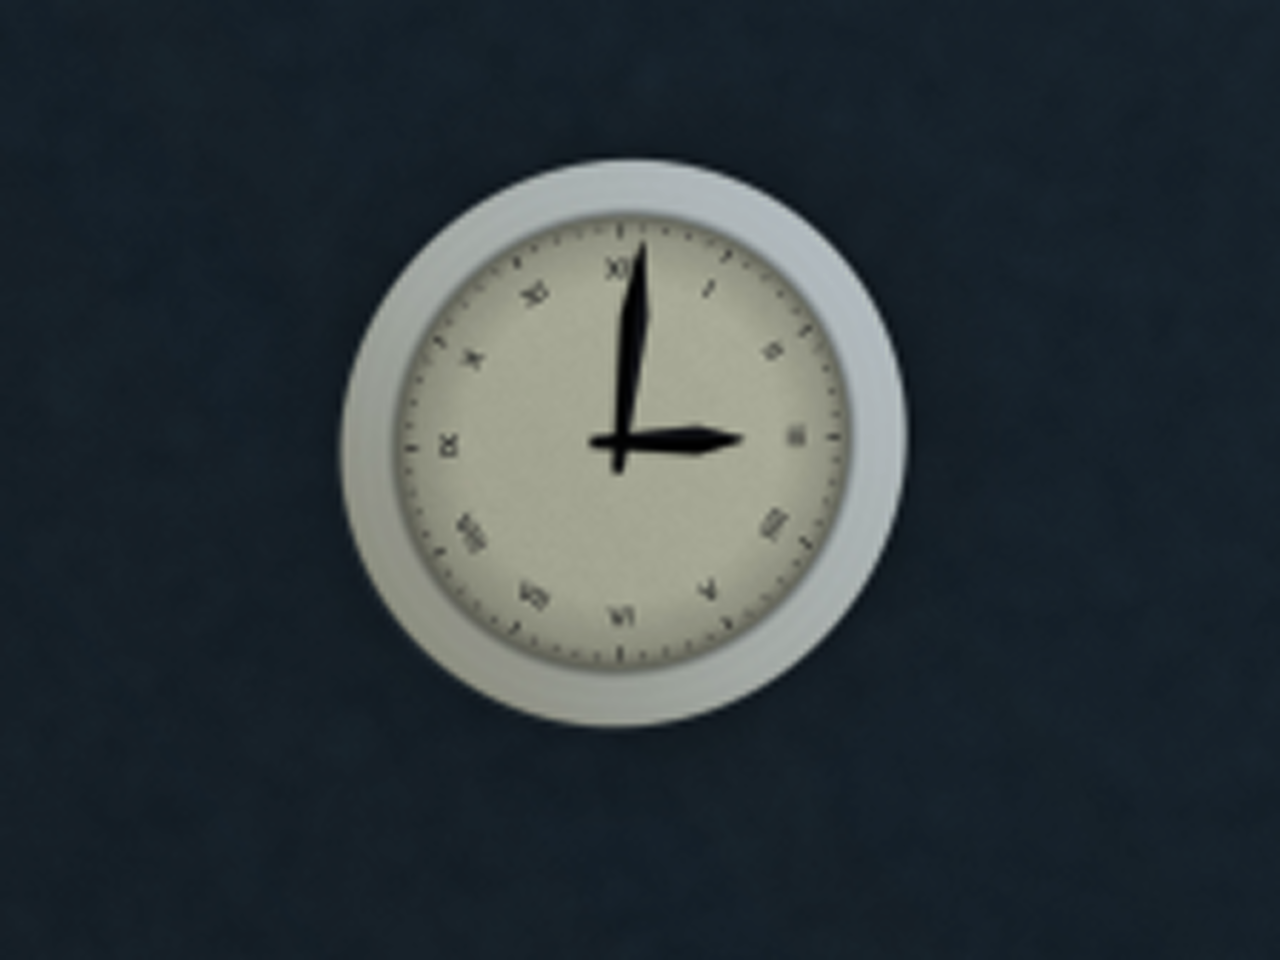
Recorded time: 3:01
